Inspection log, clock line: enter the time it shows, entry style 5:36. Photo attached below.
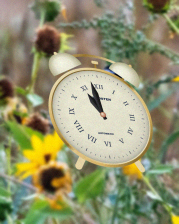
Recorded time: 10:58
